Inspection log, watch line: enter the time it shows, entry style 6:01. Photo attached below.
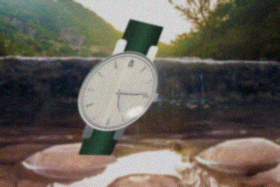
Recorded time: 5:14
